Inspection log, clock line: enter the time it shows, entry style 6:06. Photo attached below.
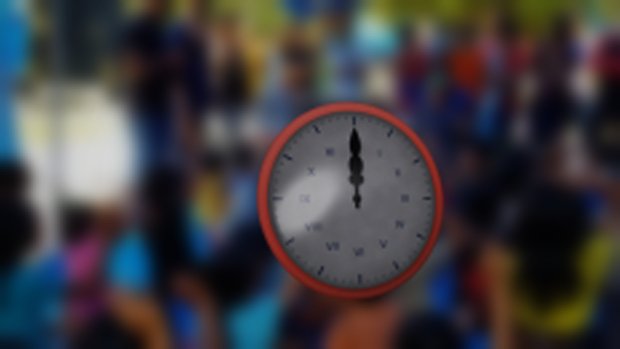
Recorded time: 12:00
